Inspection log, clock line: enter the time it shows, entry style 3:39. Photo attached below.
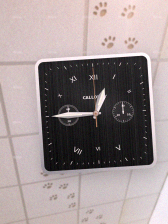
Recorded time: 12:45
